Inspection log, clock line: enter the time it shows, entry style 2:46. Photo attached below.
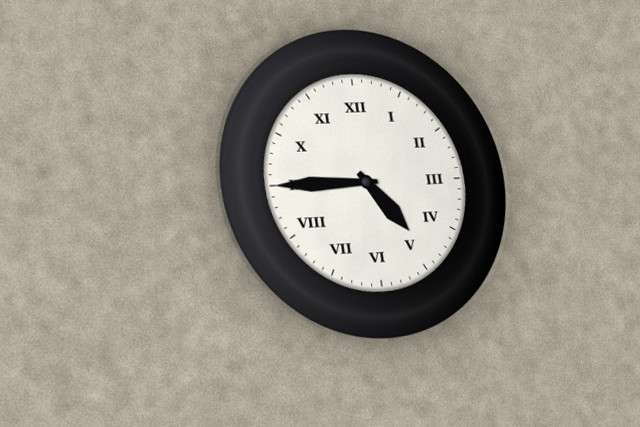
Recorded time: 4:45
